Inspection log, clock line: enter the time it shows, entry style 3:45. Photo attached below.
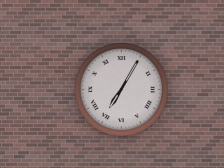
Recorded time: 7:05
